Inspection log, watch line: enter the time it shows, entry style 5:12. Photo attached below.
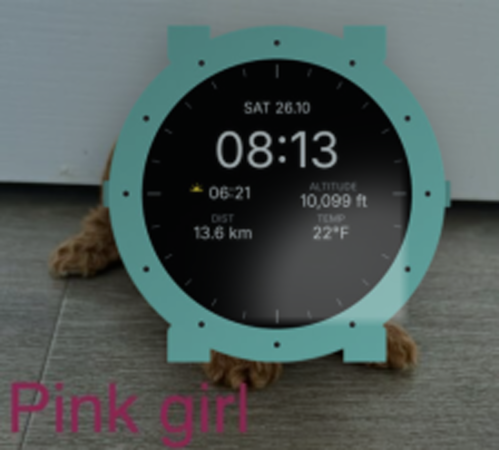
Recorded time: 8:13
